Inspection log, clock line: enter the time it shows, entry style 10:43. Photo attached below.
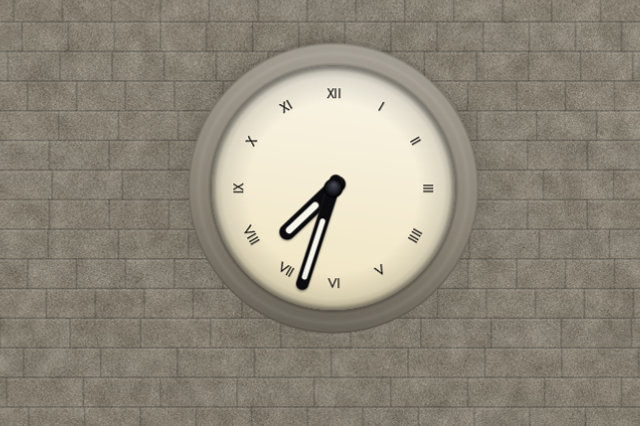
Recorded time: 7:33
